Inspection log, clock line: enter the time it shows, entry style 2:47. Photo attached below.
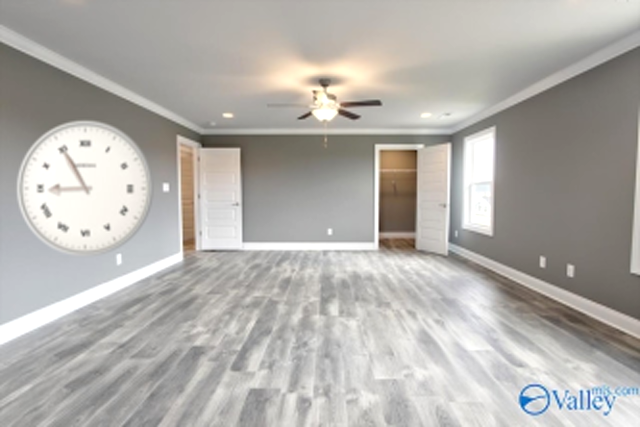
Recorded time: 8:55
